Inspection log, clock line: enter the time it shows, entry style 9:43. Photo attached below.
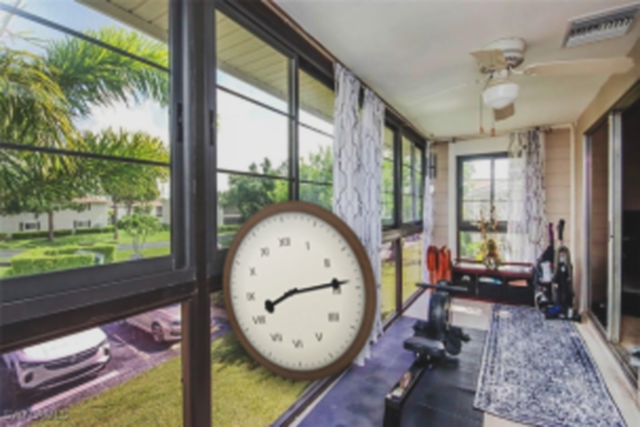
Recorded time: 8:14
